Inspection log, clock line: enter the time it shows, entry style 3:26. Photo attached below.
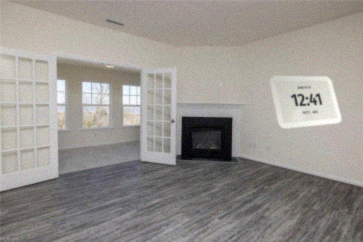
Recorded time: 12:41
